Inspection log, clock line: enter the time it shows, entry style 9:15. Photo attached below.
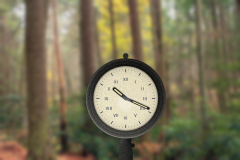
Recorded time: 10:19
